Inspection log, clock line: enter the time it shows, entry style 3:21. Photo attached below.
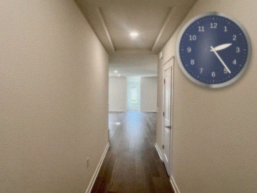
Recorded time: 2:24
